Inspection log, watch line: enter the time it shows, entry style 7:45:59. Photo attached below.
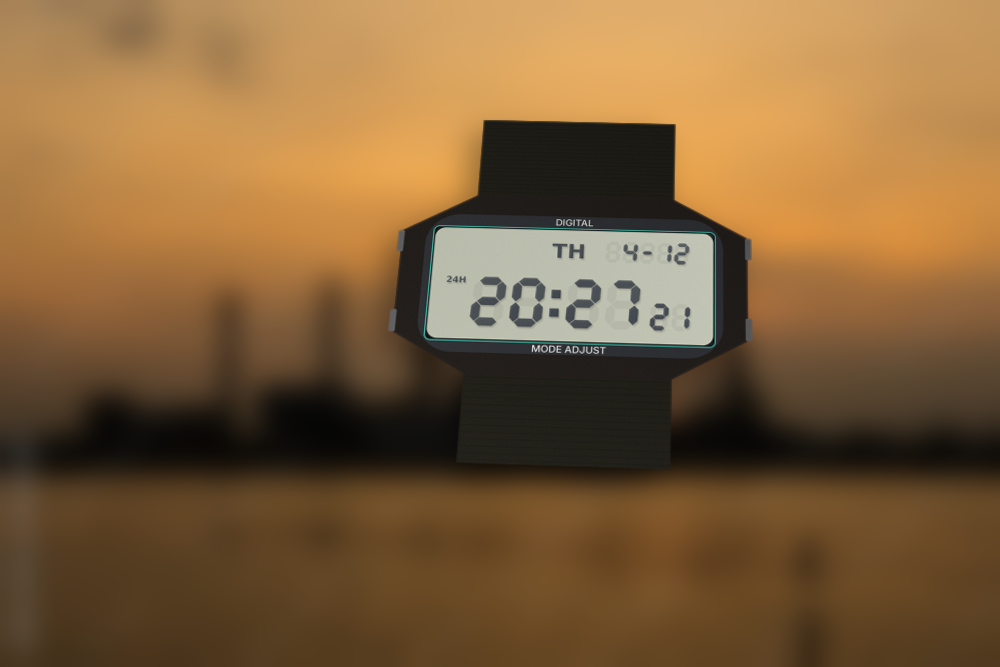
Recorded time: 20:27:21
